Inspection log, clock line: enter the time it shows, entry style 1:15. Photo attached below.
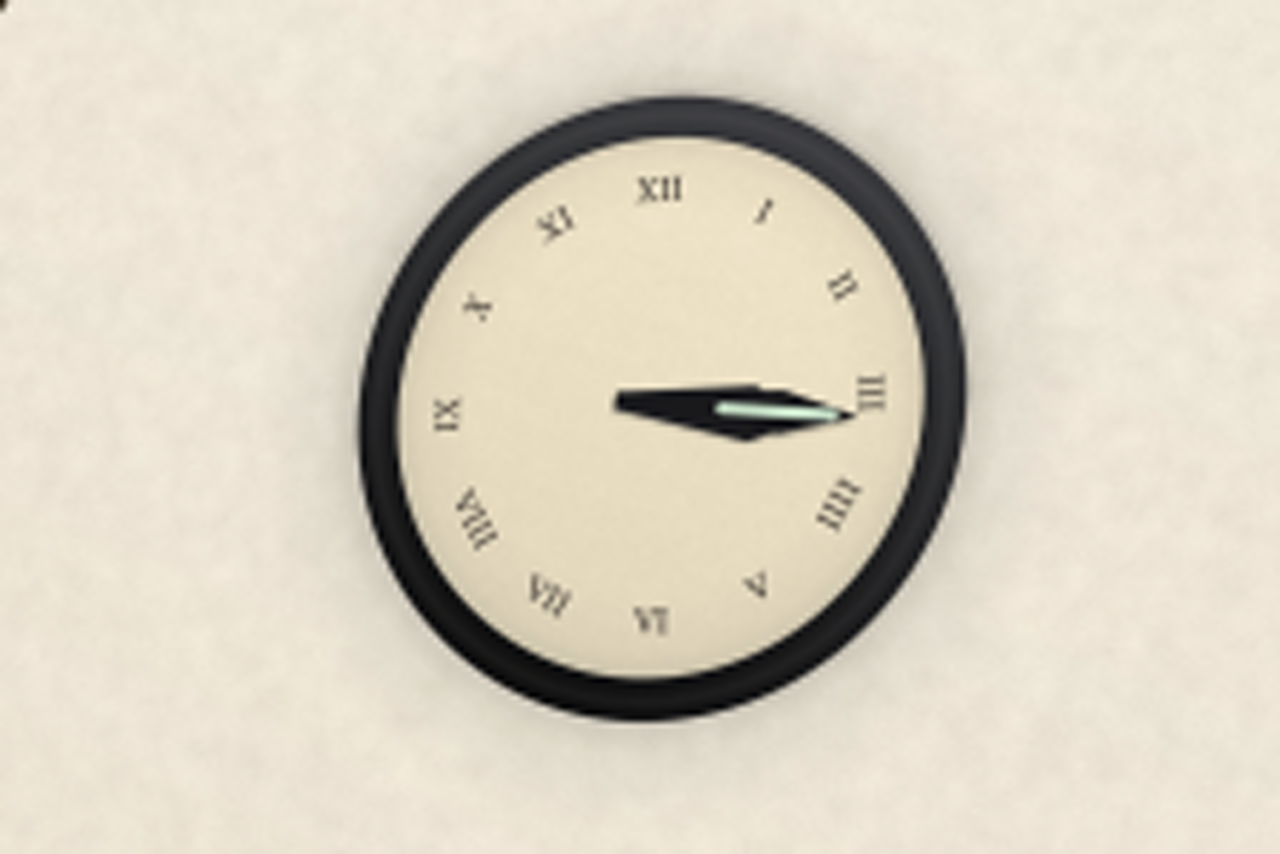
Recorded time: 3:16
